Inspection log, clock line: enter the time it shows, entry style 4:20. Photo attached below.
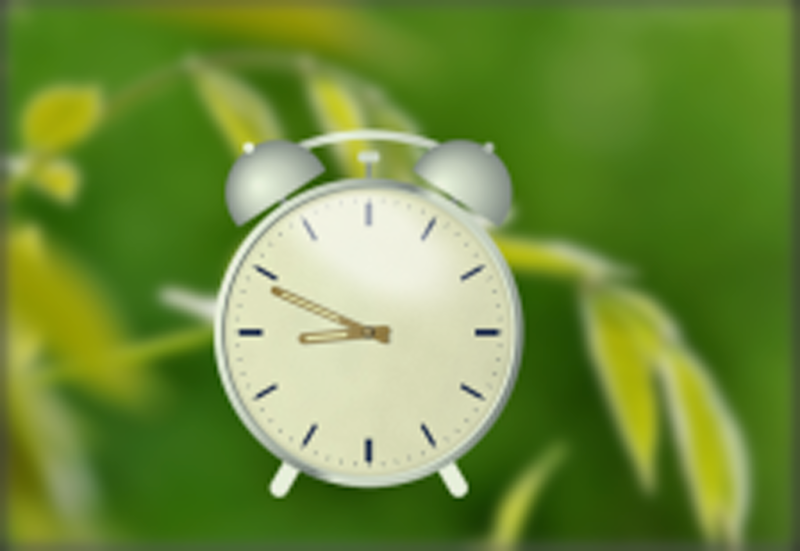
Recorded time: 8:49
